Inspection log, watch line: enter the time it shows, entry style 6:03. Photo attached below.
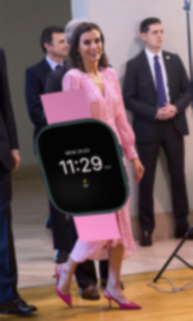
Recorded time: 11:29
